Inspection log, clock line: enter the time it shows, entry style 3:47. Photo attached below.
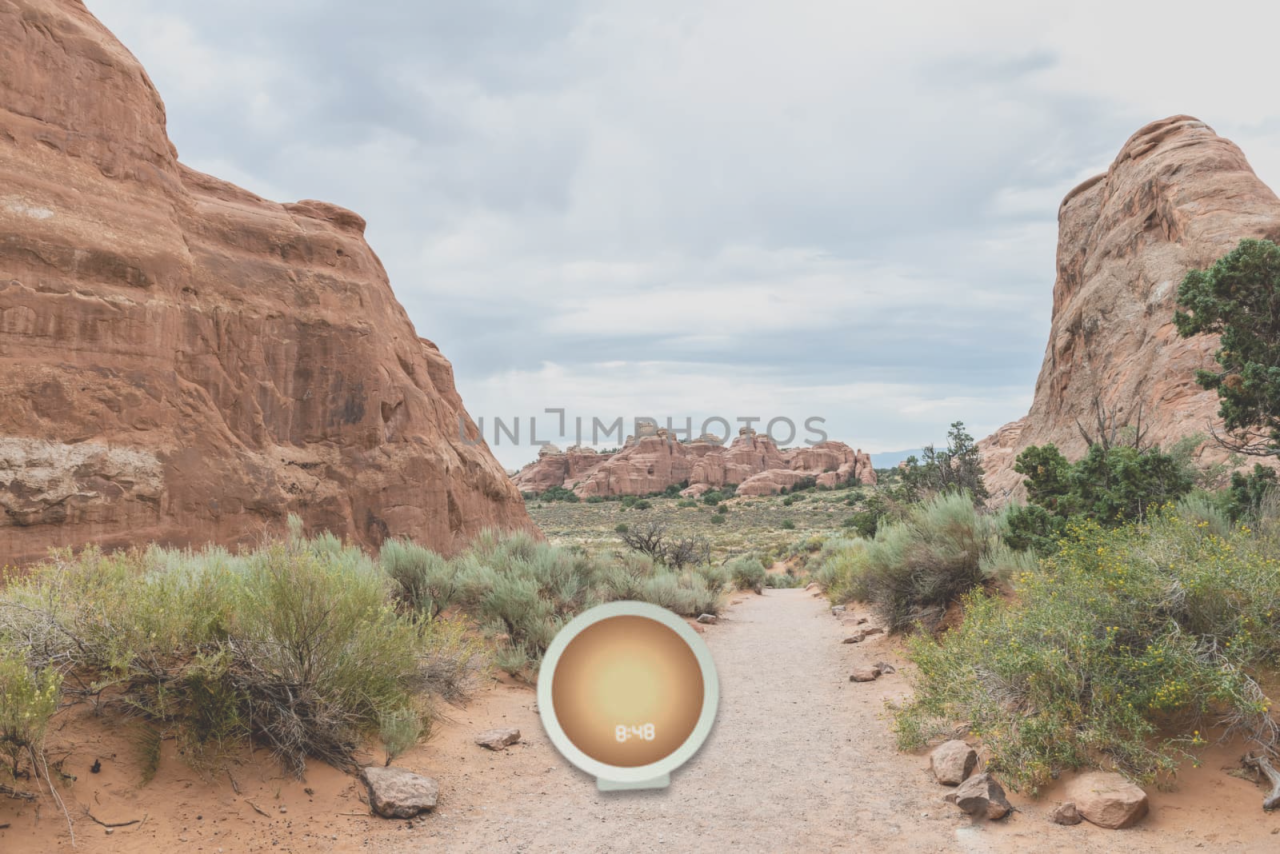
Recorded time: 8:48
